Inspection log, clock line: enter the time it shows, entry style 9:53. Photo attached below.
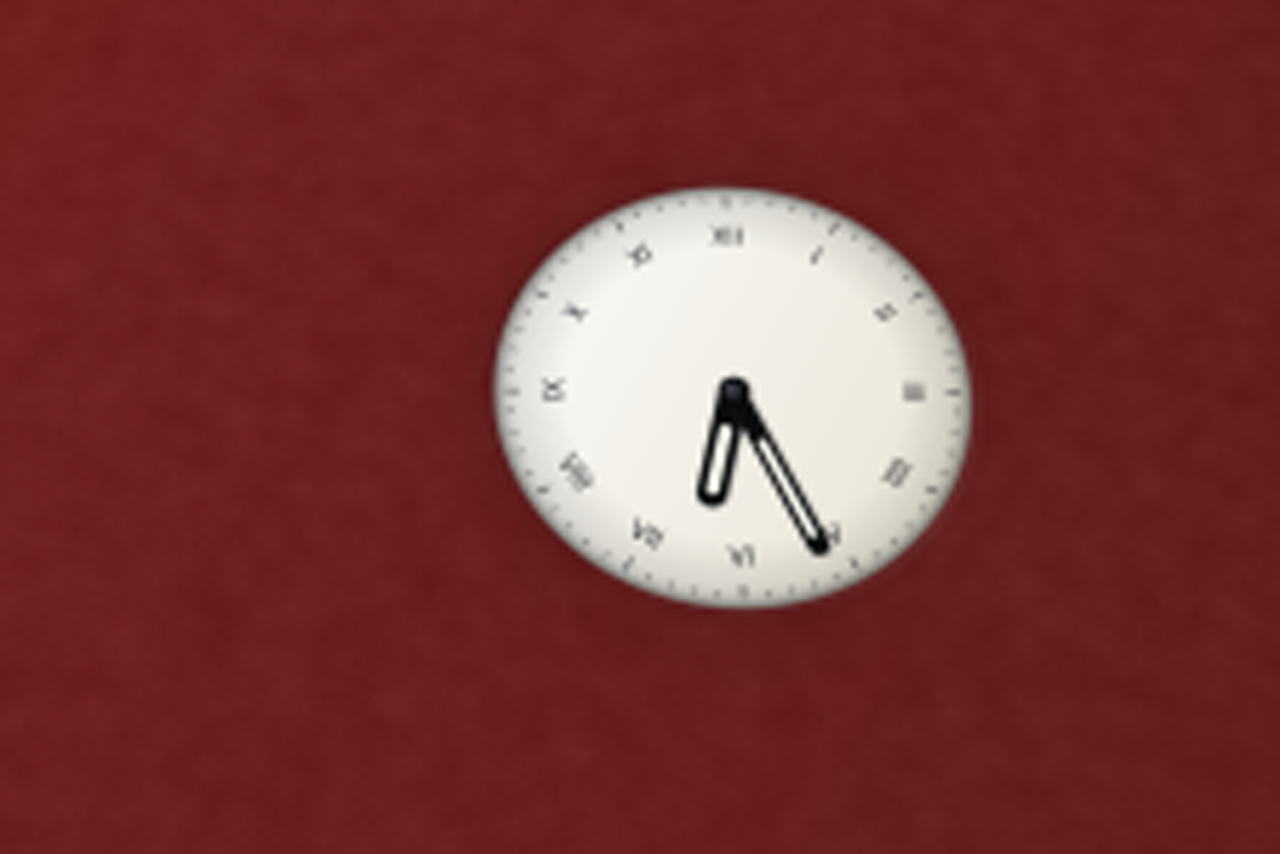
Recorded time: 6:26
